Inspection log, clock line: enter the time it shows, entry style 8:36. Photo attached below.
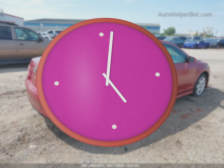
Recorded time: 5:02
